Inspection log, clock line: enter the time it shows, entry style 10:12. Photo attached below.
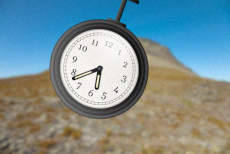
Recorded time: 5:38
